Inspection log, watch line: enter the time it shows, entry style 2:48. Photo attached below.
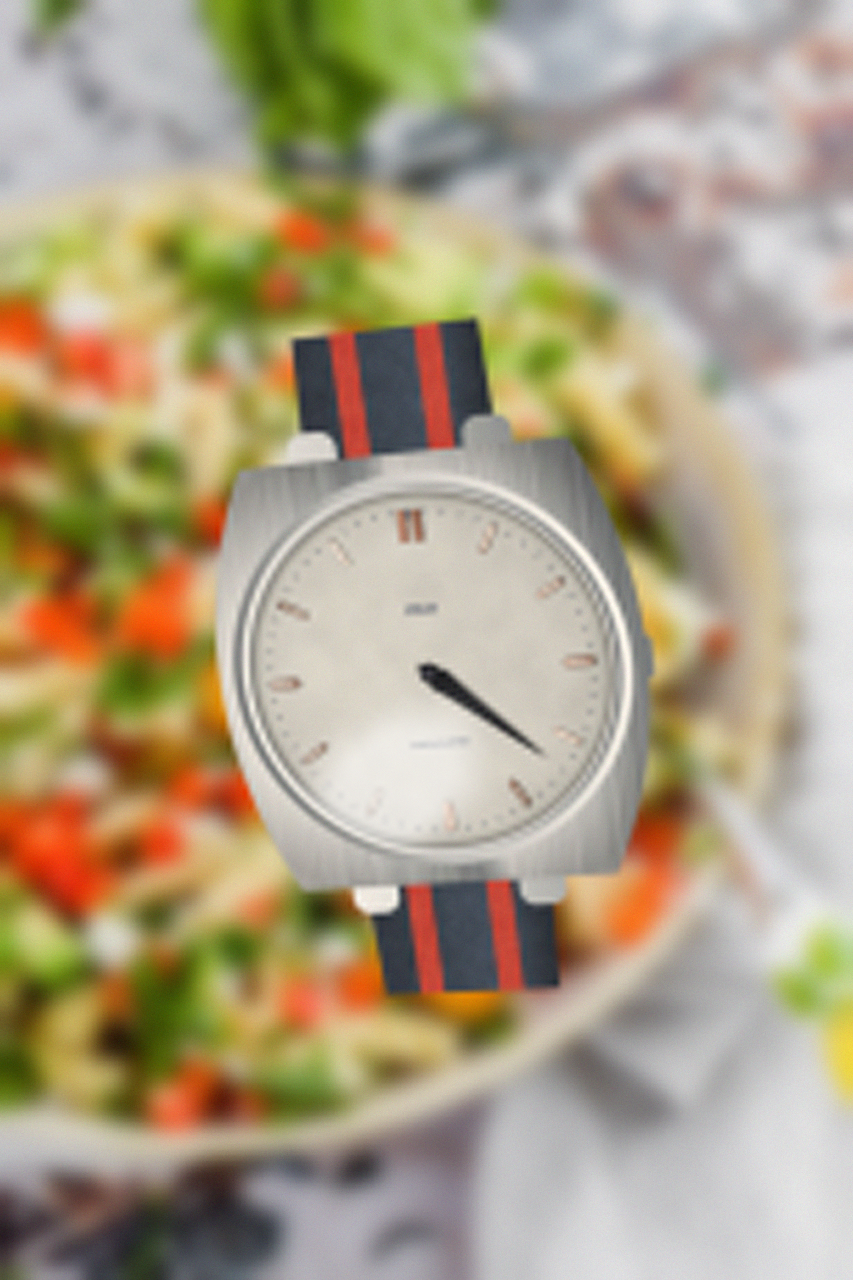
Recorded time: 4:22
